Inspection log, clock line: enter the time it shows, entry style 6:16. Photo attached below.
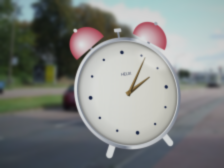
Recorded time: 2:06
